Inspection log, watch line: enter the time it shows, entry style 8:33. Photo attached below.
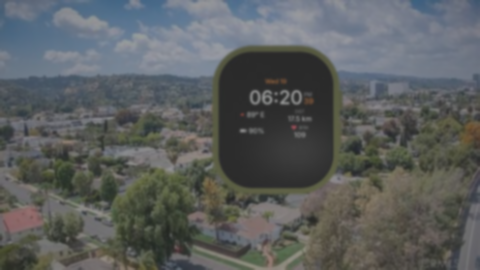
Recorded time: 6:20
